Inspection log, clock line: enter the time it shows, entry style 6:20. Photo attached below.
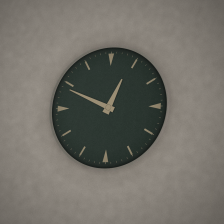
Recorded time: 12:49
